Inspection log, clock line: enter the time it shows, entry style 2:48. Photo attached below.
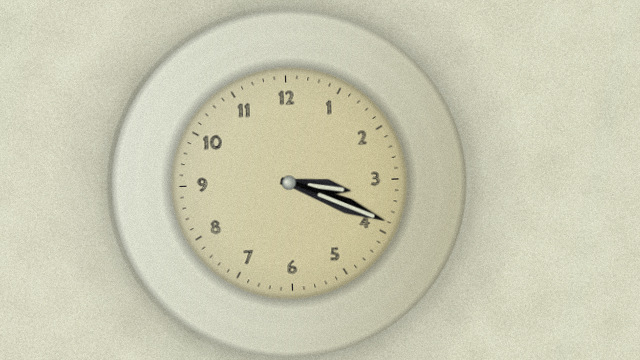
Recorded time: 3:19
